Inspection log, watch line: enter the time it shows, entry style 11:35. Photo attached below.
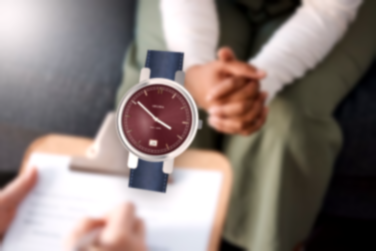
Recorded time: 3:51
